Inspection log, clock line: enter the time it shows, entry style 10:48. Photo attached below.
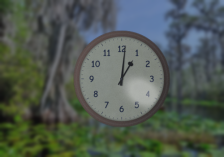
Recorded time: 1:01
